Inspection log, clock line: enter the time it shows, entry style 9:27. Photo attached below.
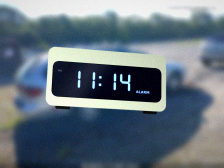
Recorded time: 11:14
